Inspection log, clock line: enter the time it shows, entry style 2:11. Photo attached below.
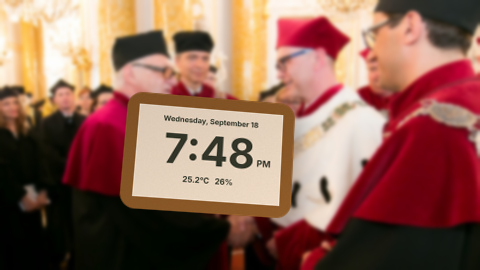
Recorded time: 7:48
